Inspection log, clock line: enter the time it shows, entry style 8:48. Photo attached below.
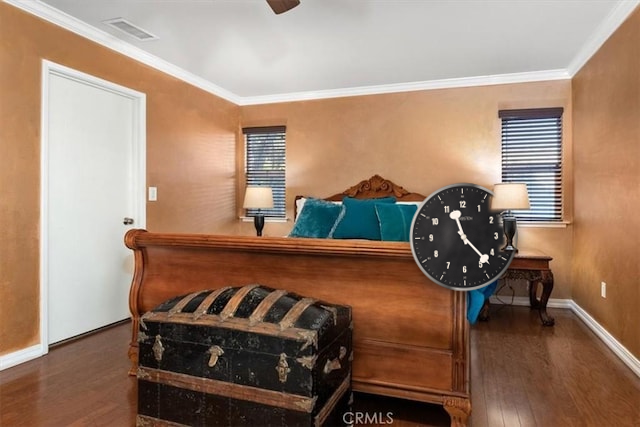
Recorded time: 11:23
